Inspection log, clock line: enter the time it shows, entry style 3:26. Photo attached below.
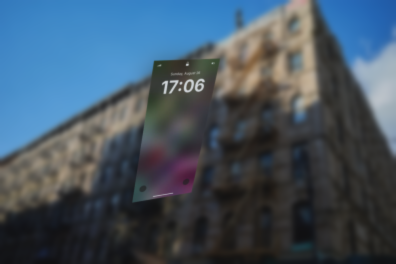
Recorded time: 17:06
